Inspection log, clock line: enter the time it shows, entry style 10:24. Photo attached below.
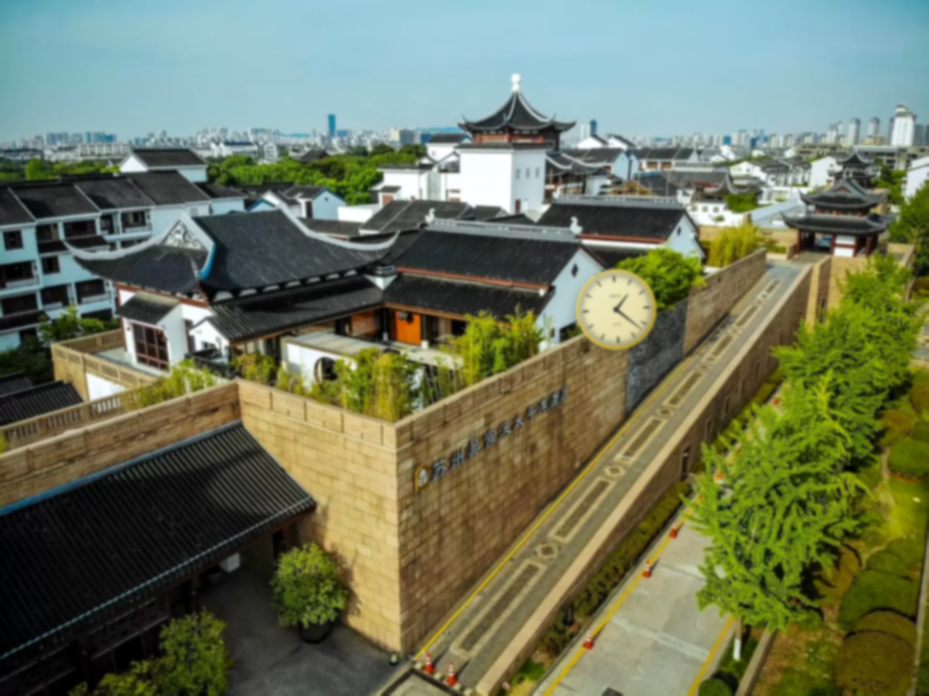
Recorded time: 1:22
